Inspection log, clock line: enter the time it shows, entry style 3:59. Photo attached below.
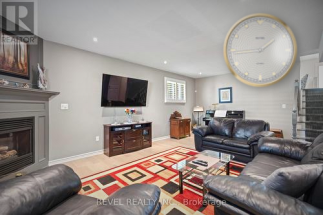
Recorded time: 1:44
